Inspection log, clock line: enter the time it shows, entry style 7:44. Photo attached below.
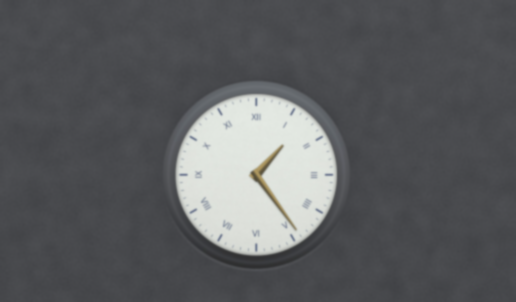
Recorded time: 1:24
